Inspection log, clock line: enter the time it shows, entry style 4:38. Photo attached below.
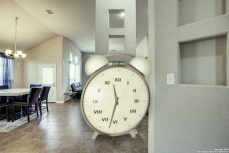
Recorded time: 11:32
